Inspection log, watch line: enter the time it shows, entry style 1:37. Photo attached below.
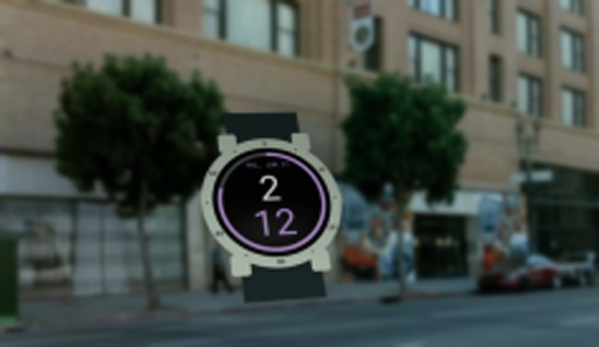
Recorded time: 2:12
